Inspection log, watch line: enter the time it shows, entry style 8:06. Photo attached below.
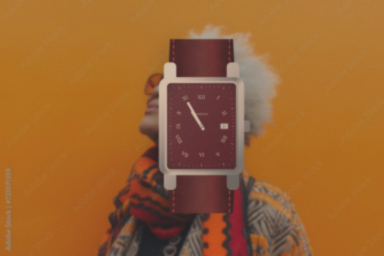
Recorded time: 10:55
